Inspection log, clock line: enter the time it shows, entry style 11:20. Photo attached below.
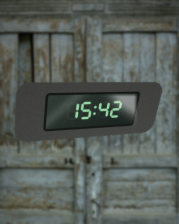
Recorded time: 15:42
